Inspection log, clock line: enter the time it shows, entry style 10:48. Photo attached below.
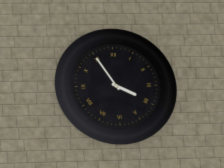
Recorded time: 3:55
